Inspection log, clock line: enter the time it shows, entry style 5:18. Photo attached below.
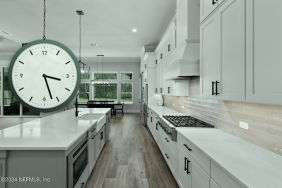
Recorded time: 3:27
